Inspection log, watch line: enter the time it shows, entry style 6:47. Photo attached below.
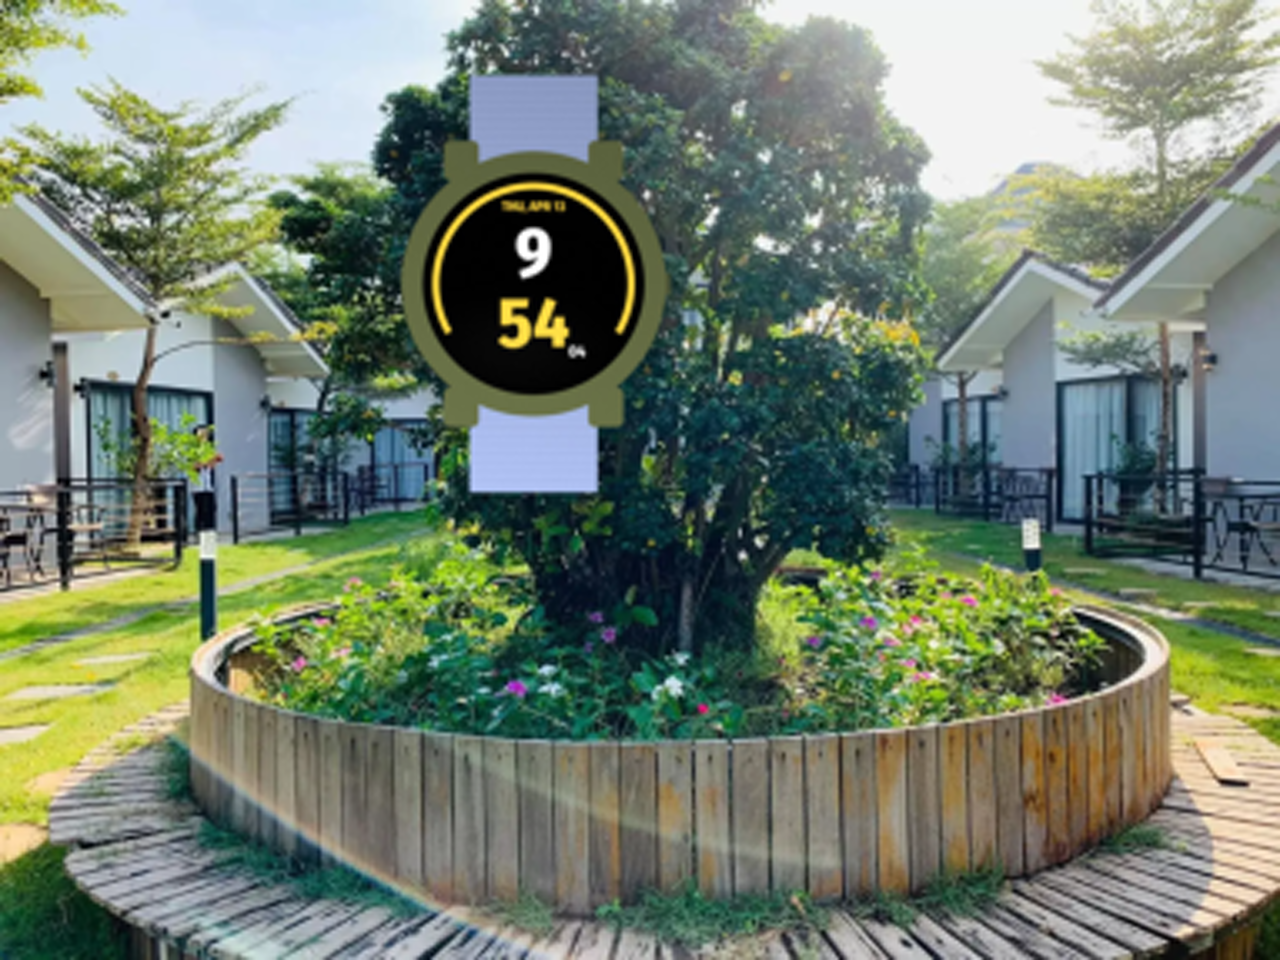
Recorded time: 9:54
